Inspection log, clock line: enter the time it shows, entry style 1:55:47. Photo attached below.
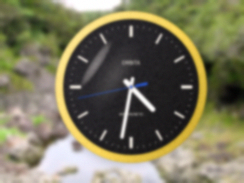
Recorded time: 4:31:43
